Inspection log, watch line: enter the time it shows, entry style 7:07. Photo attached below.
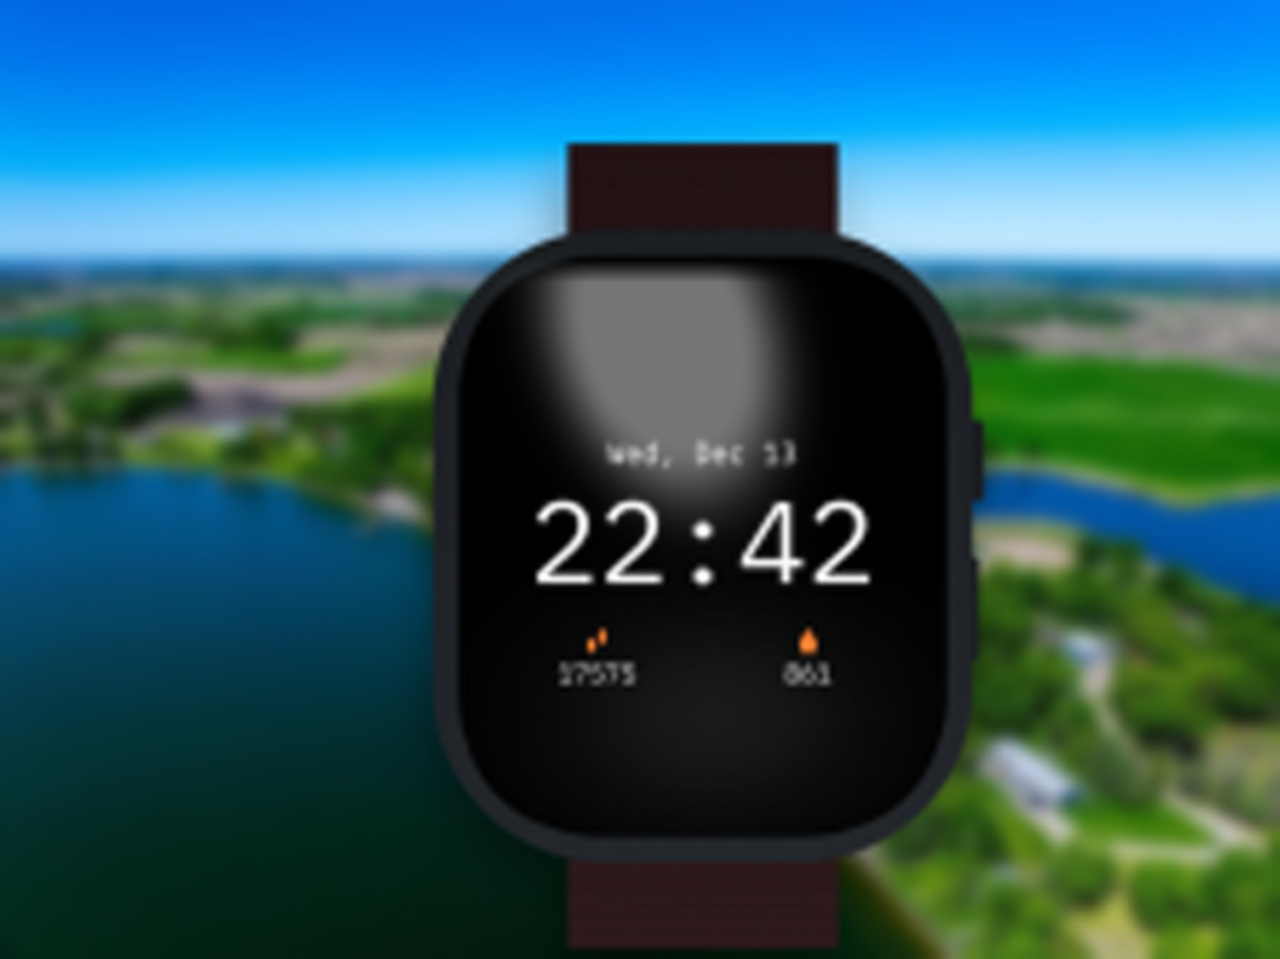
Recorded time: 22:42
